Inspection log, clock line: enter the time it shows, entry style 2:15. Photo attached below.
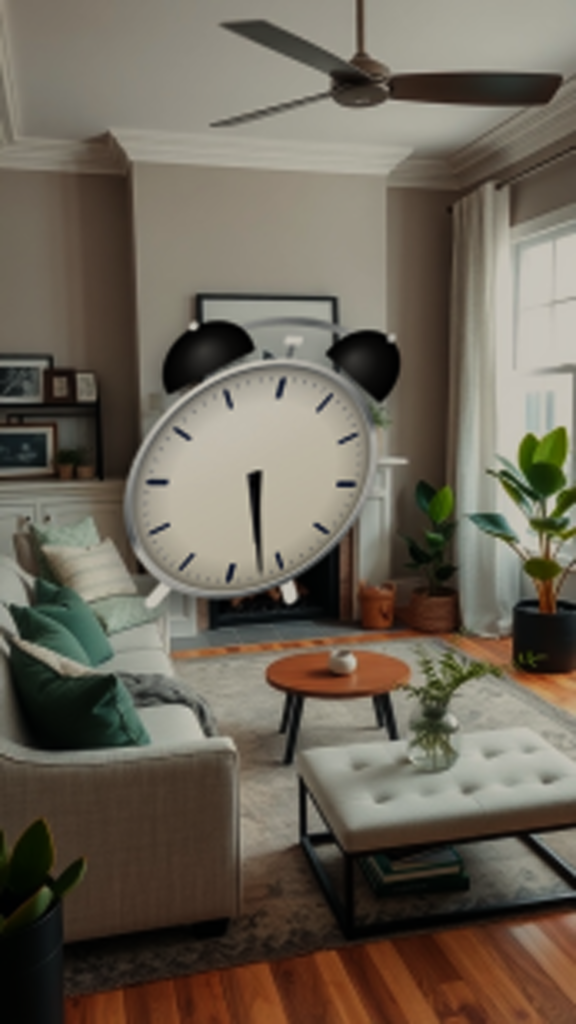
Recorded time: 5:27
